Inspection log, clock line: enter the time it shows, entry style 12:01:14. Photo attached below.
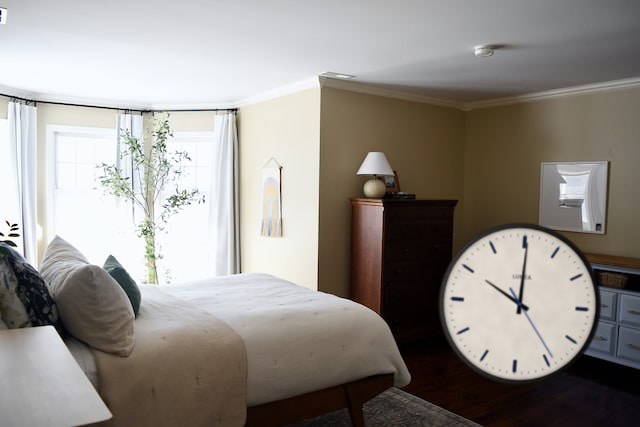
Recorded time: 10:00:24
